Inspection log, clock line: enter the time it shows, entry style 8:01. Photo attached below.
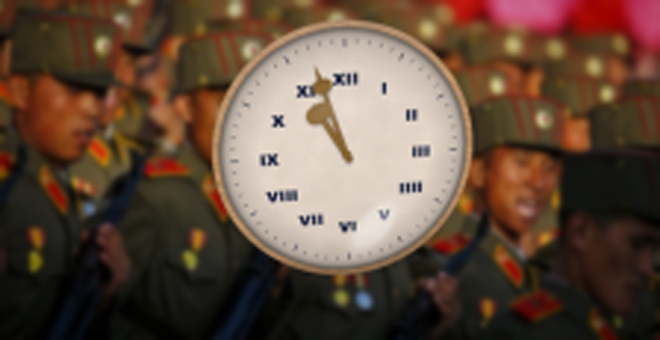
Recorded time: 10:57
